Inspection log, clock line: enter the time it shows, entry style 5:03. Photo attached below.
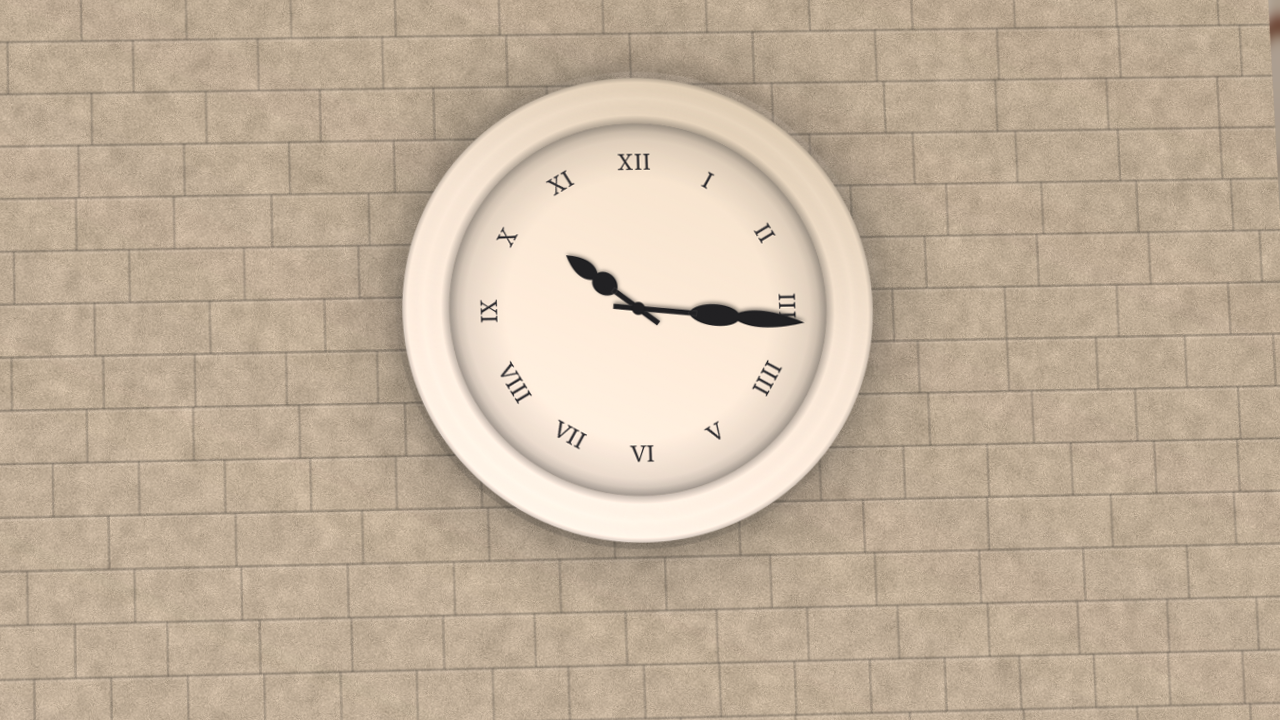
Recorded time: 10:16
